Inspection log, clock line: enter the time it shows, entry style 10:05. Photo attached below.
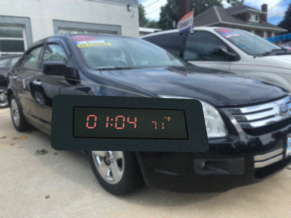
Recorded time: 1:04
